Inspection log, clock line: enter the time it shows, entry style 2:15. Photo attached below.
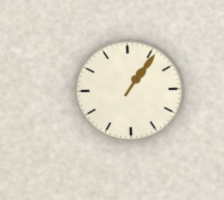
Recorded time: 1:06
